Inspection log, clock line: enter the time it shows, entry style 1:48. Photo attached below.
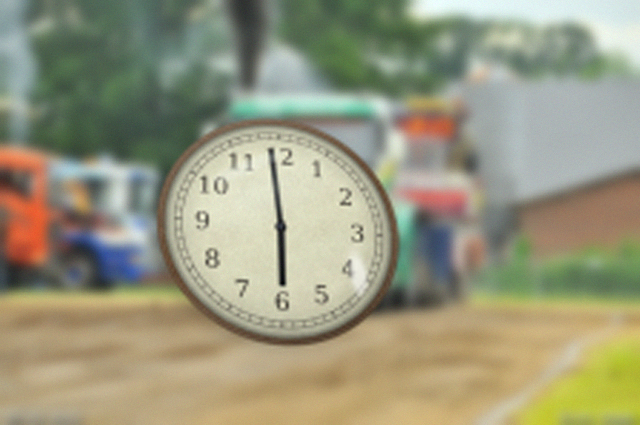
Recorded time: 5:59
